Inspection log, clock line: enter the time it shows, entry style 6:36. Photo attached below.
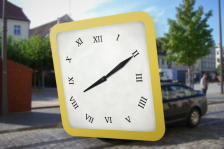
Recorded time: 8:10
